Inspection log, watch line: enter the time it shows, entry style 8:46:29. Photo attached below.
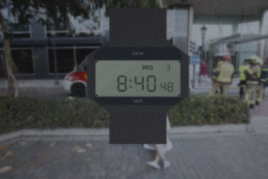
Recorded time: 8:40:48
